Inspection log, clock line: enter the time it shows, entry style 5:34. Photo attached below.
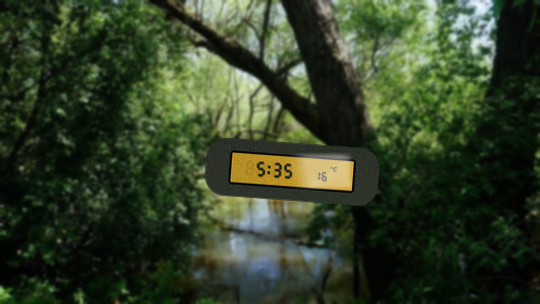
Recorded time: 5:35
